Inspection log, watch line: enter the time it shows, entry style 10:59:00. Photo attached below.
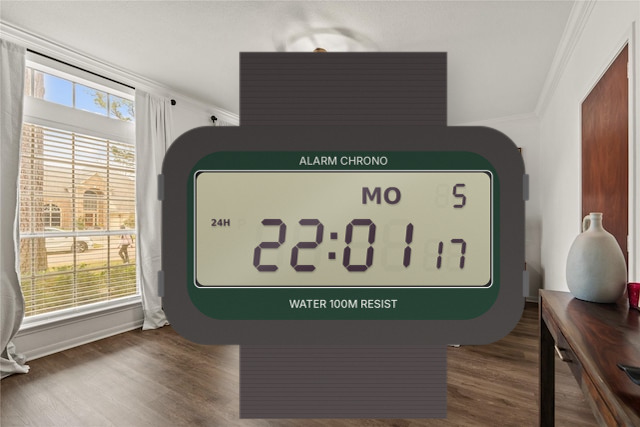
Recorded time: 22:01:17
